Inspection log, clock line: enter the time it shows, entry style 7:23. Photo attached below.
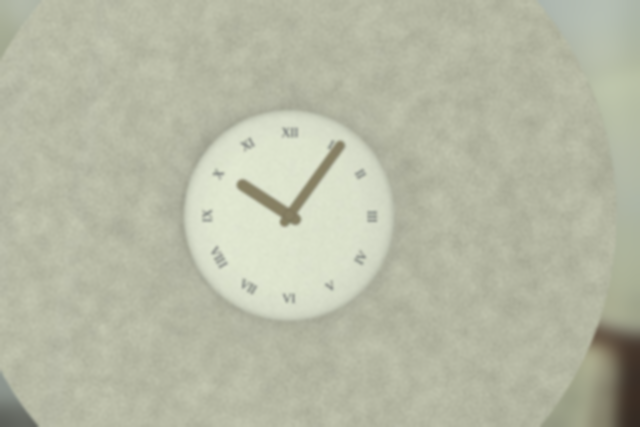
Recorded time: 10:06
